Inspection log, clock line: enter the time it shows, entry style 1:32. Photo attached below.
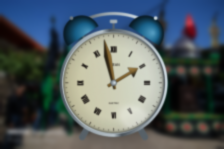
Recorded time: 1:58
